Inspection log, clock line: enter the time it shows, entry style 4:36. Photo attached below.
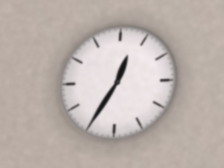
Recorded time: 12:35
